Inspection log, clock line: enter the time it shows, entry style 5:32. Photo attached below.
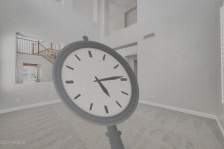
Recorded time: 5:14
